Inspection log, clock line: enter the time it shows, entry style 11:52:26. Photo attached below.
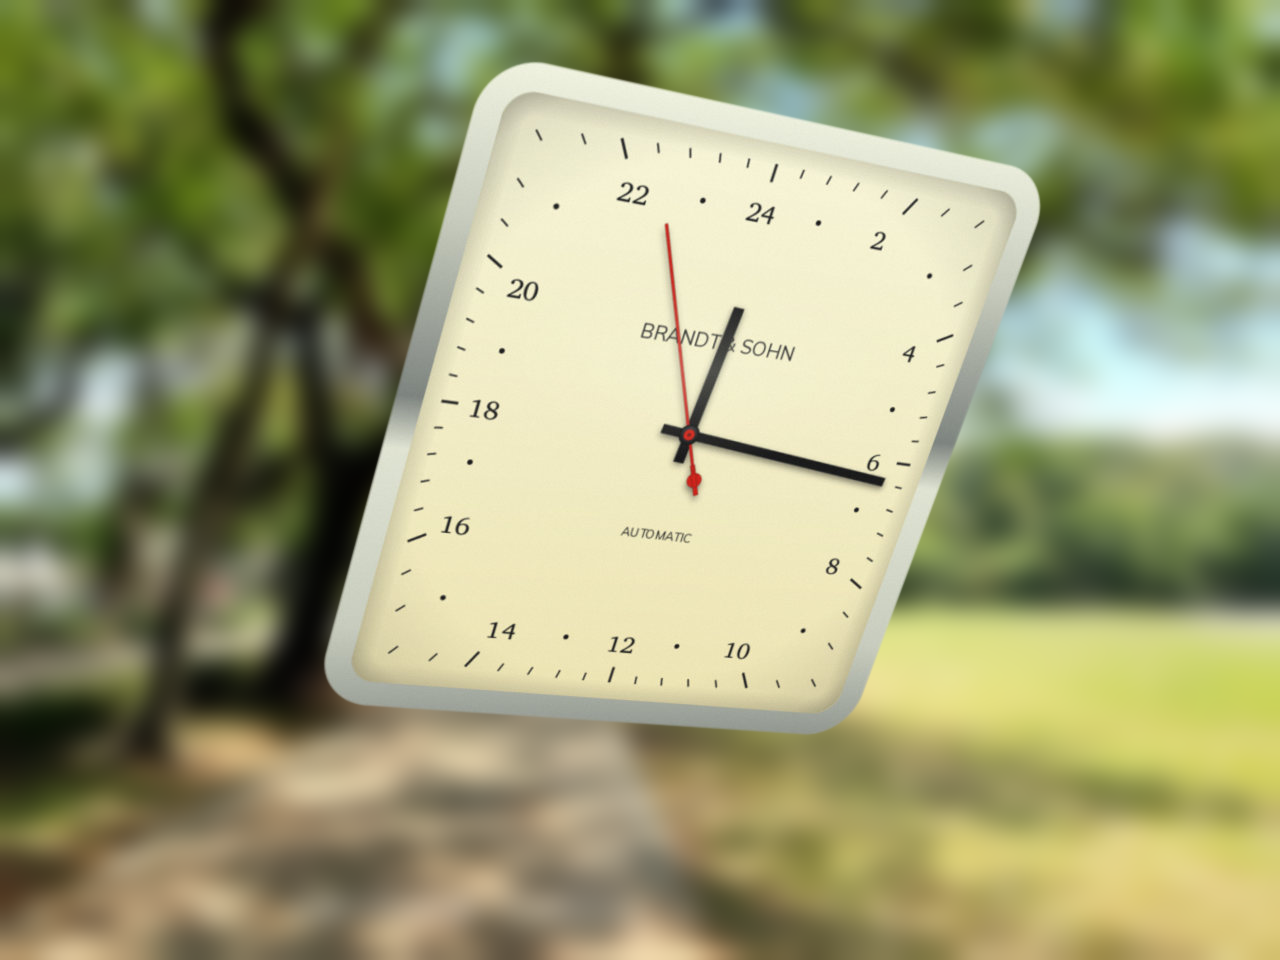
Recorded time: 0:15:56
